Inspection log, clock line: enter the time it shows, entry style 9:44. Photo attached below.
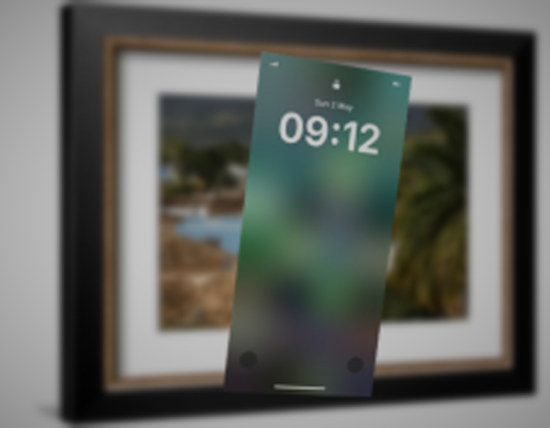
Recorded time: 9:12
